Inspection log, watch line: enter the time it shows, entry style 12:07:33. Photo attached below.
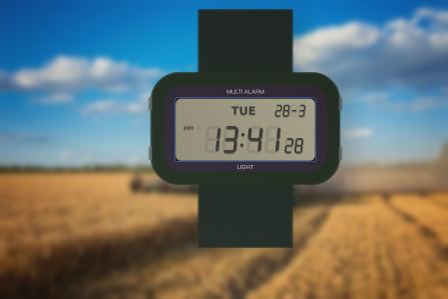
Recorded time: 13:41:28
